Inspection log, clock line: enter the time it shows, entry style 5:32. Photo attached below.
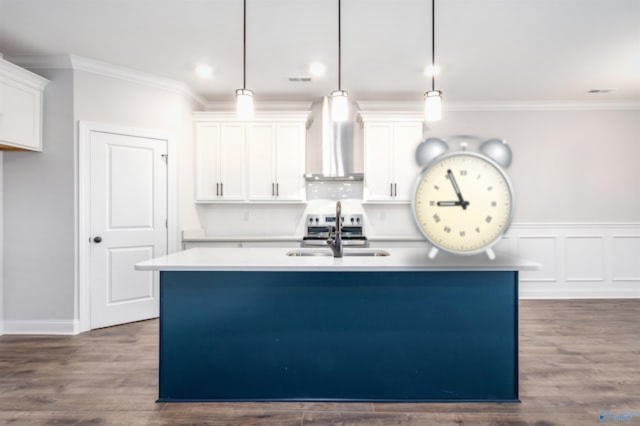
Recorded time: 8:56
